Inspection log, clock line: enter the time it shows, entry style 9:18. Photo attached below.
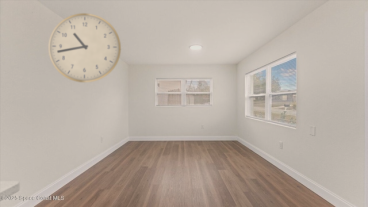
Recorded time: 10:43
